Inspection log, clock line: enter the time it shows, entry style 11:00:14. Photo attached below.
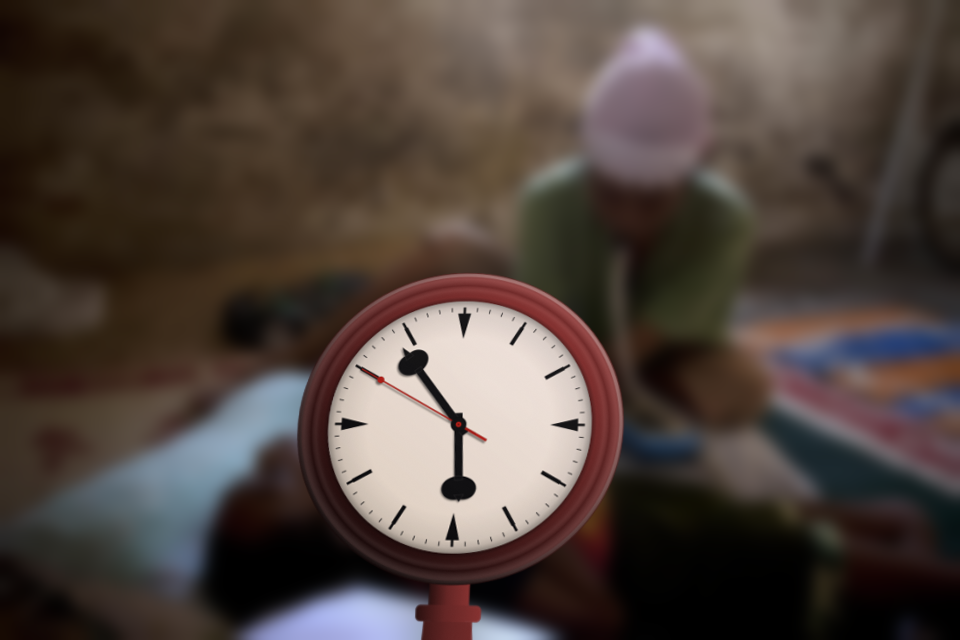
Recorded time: 5:53:50
